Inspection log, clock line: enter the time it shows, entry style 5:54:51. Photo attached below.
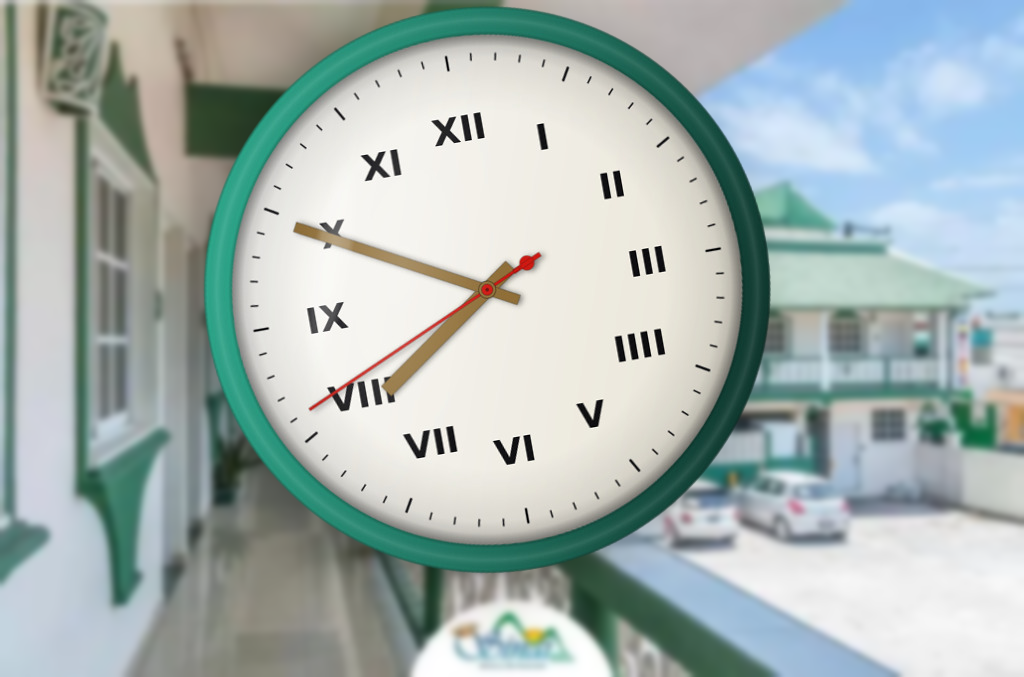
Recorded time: 7:49:41
